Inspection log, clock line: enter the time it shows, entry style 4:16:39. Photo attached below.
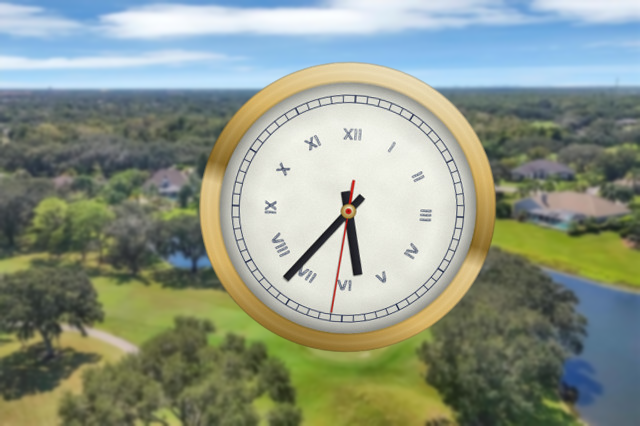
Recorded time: 5:36:31
